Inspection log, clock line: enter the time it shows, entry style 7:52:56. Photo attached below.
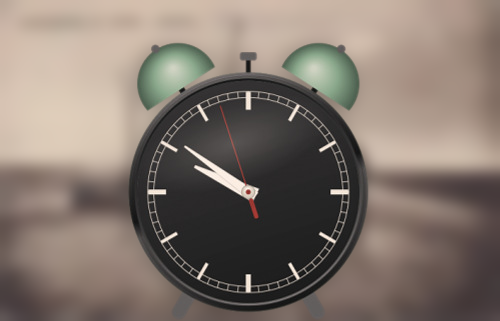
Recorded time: 9:50:57
